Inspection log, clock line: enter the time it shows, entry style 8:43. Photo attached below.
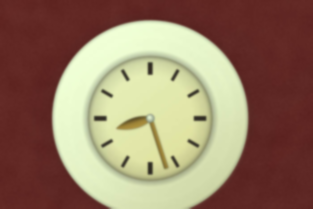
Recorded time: 8:27
